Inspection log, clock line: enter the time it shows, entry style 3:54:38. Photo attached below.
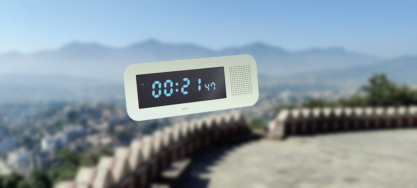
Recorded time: 0:21:47
